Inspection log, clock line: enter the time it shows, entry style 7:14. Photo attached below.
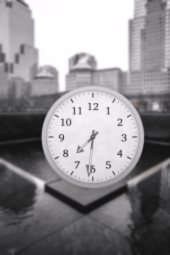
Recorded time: 7:31
